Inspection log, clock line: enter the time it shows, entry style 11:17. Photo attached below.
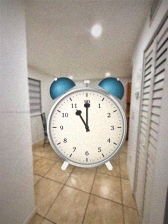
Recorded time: 11:00
